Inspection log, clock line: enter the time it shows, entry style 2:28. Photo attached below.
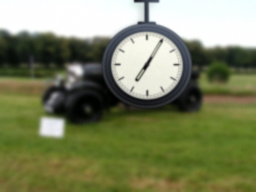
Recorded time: 7:05
